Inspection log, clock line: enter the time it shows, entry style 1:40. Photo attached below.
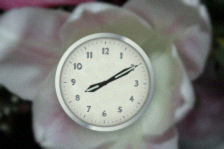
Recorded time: 8:10
